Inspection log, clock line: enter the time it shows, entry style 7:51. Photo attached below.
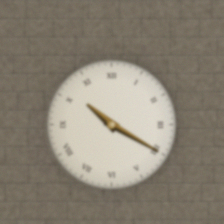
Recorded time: 10:20
